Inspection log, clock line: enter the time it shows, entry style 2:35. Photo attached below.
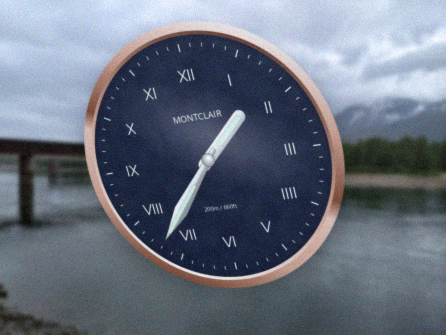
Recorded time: 1:37
